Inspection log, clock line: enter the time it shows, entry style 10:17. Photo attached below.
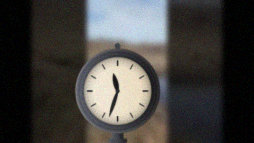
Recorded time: 11:33
